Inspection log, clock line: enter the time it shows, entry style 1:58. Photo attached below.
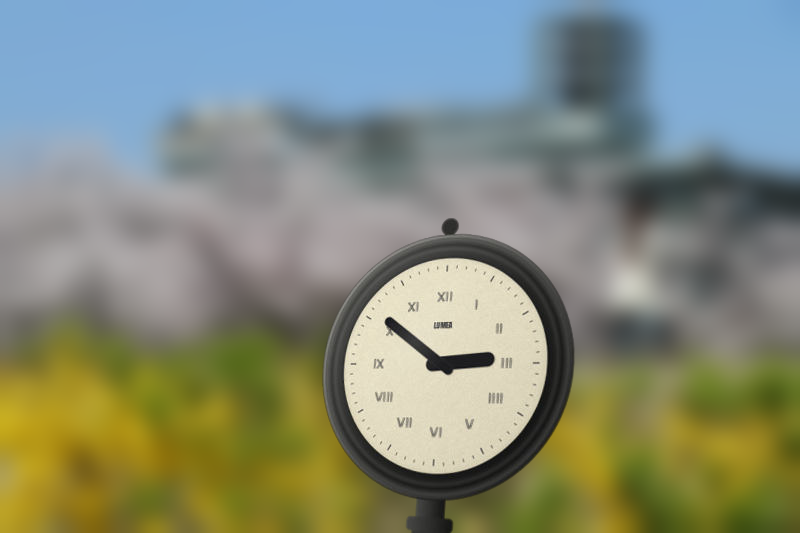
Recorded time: 2:51
